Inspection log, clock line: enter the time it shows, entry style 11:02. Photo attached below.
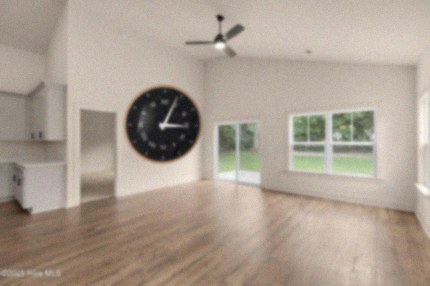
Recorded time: 3:04
